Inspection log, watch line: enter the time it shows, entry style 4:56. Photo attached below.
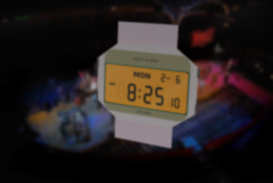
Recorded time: 8:25
